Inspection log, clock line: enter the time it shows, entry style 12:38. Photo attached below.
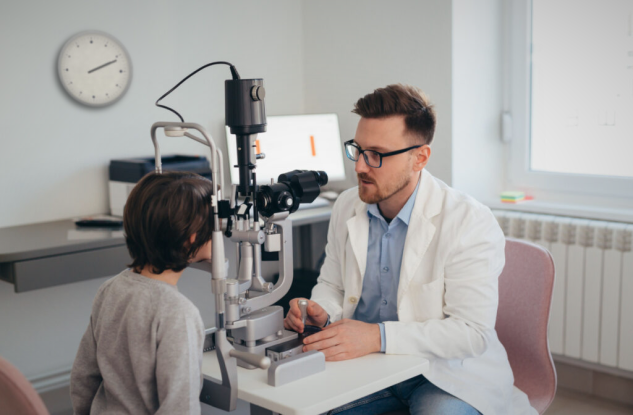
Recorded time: 2:11
